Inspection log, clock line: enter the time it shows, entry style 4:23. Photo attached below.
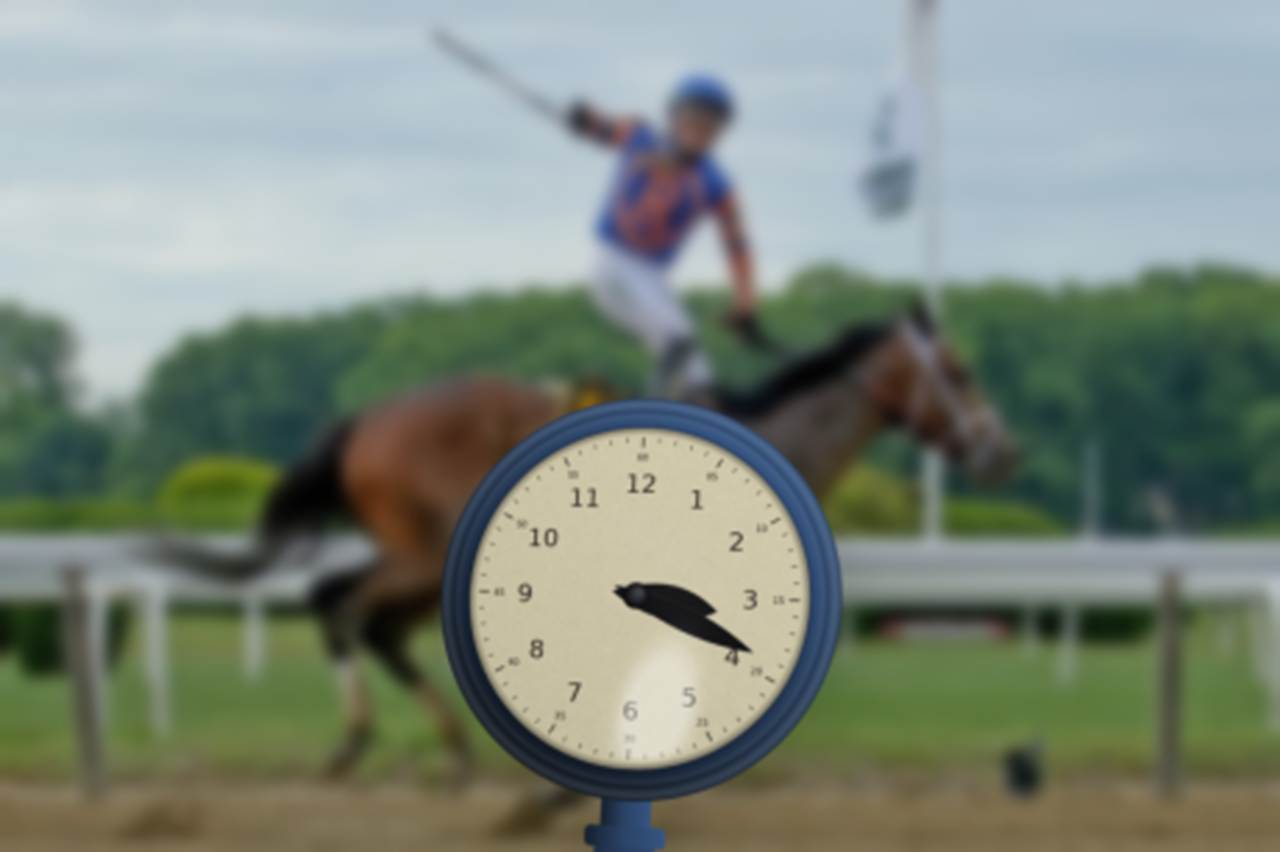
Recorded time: 3:19
